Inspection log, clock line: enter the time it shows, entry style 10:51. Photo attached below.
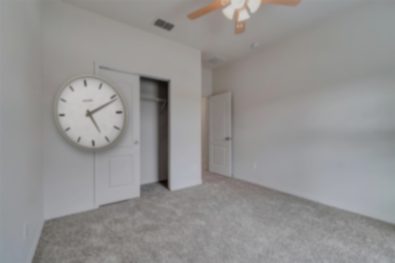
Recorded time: 5:11
